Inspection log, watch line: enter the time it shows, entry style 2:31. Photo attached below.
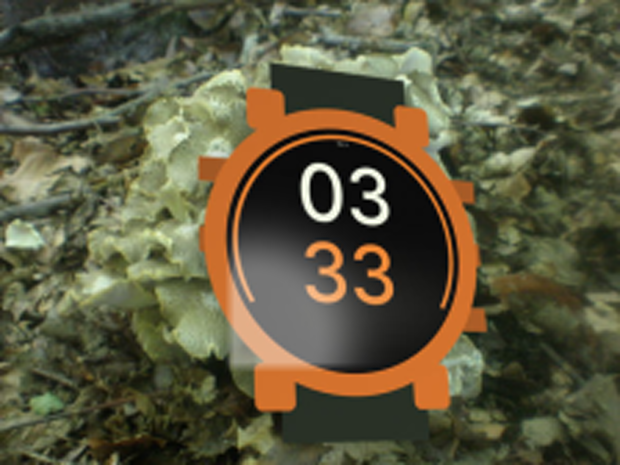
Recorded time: 3:33
